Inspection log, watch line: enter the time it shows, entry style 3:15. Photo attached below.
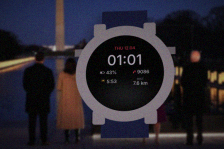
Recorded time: 1:01
